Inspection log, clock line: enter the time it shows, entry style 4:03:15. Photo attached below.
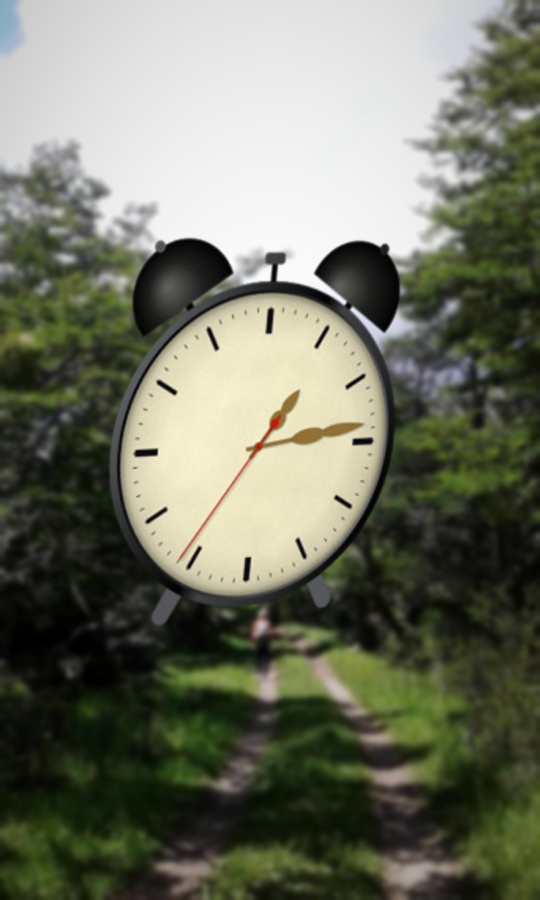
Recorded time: 1:13:36
